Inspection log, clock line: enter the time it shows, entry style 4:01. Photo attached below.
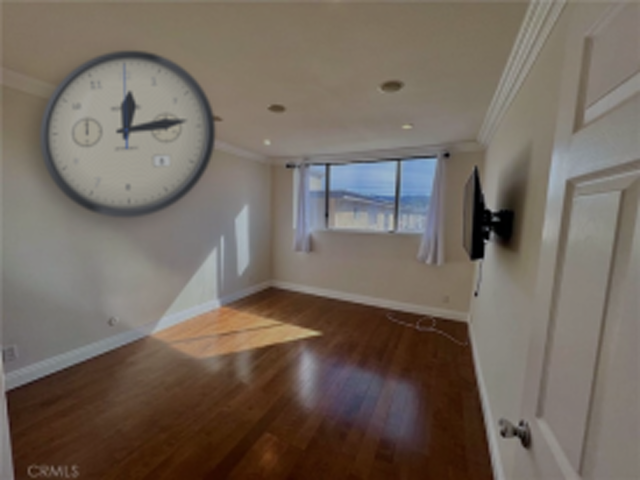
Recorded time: 12:14
